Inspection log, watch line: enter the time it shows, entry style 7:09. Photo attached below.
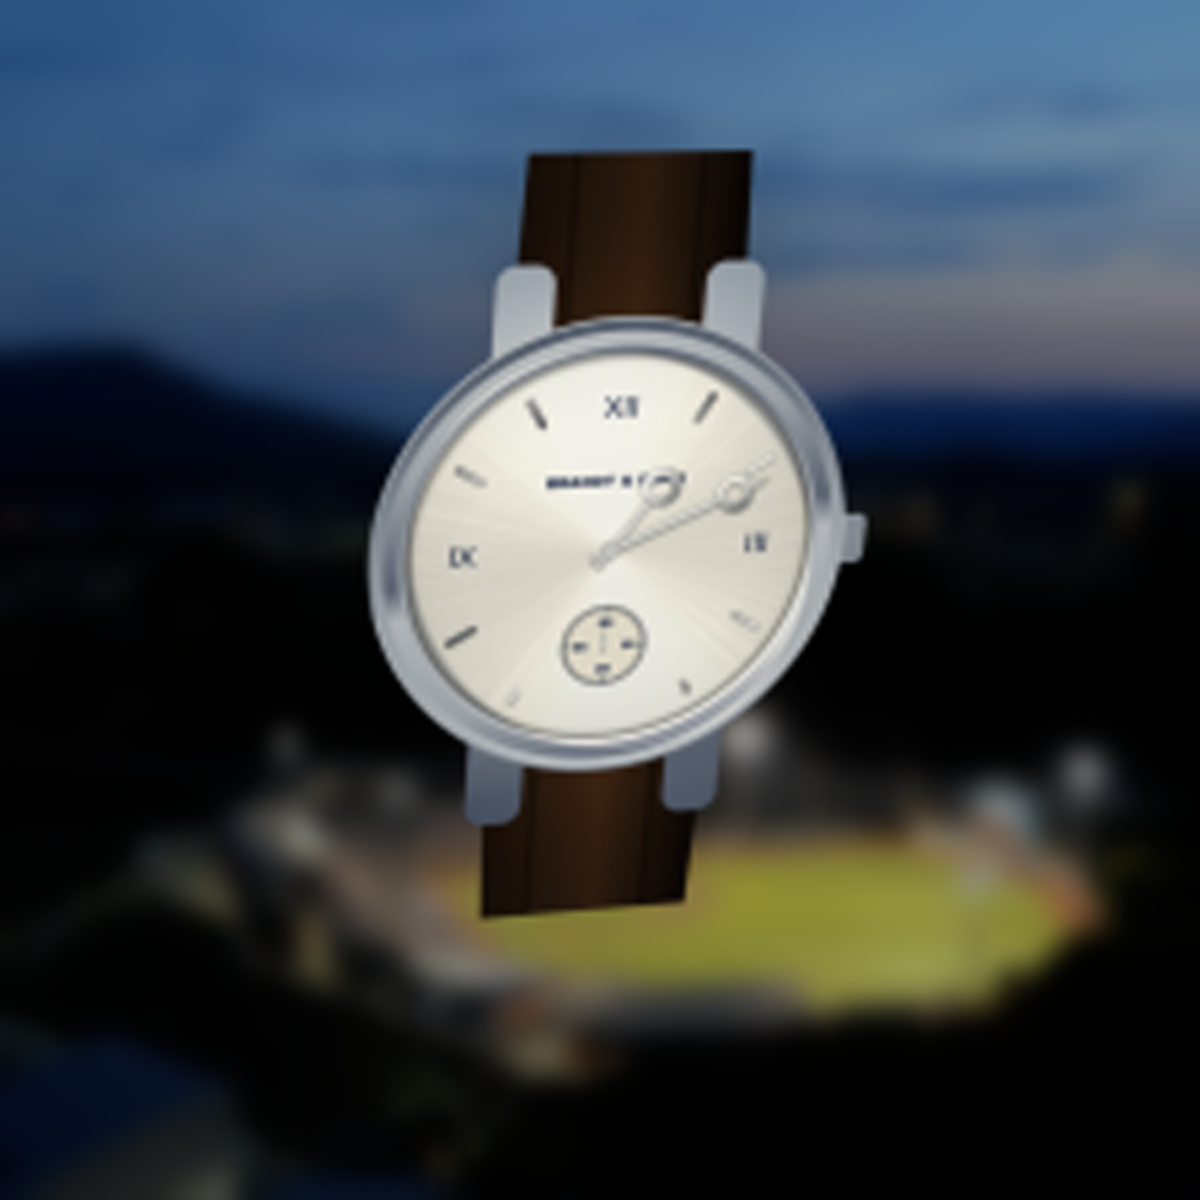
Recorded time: 1:11
